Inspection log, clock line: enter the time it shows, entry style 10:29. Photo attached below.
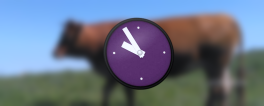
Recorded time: 9:55
